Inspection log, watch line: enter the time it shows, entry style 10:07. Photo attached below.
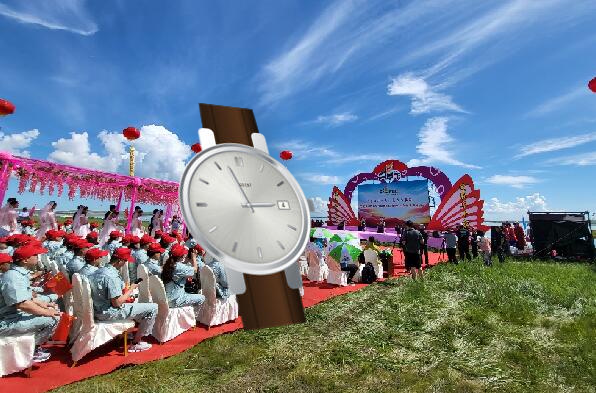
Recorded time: 2:57
